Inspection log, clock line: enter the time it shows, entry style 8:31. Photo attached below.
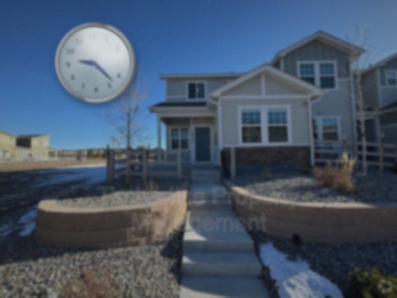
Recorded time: 9:23
